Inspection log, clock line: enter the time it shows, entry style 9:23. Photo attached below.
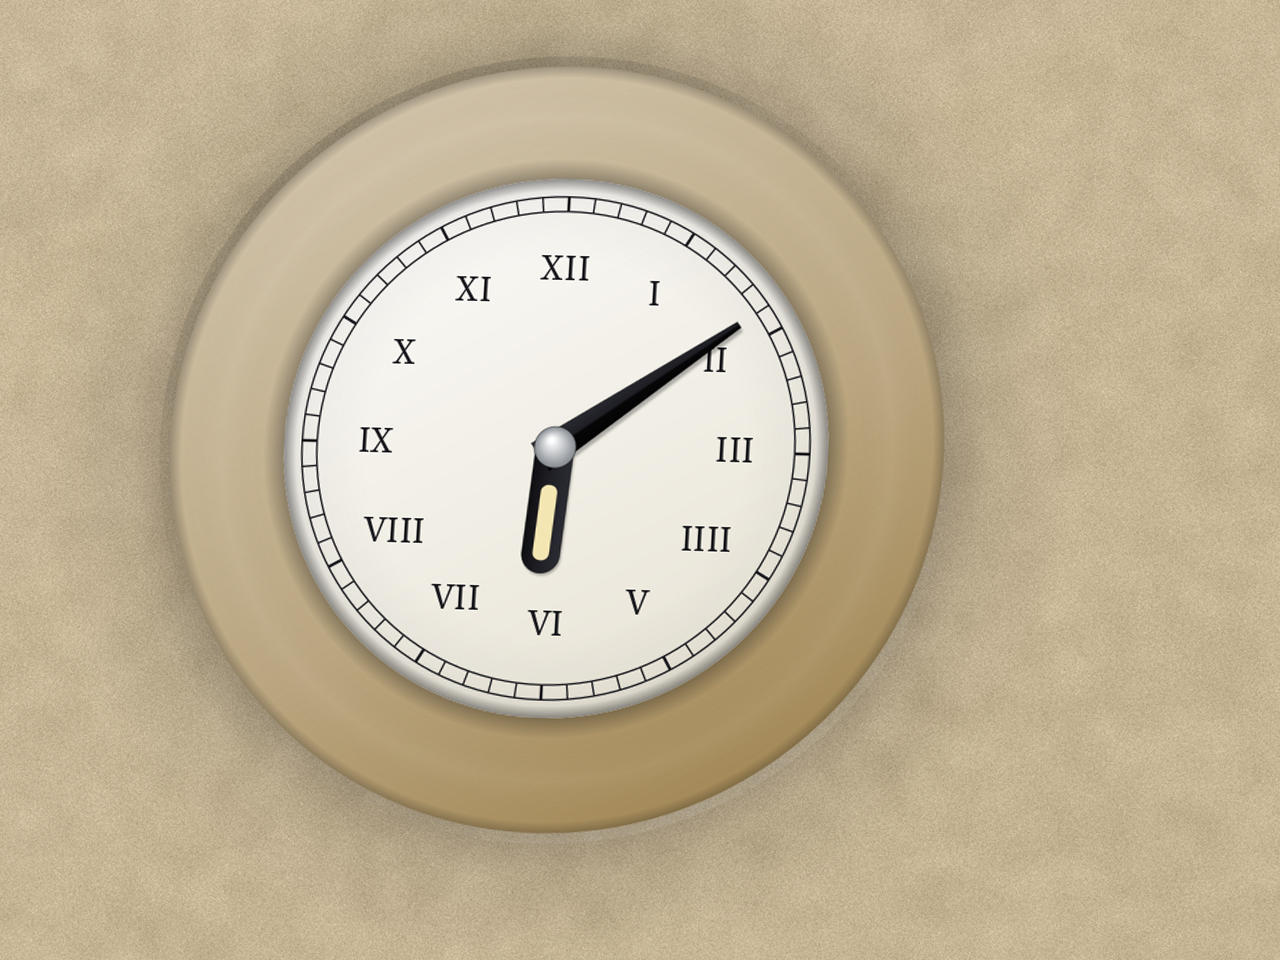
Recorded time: 6:09
